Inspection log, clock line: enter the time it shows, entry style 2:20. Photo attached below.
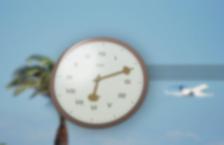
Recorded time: 6:11
